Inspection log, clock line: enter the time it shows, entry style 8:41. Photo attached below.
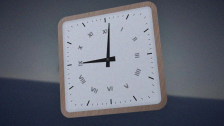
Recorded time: 9:01
